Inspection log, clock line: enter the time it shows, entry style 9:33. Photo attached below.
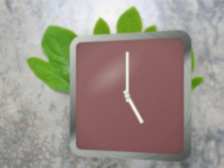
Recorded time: 5:00
